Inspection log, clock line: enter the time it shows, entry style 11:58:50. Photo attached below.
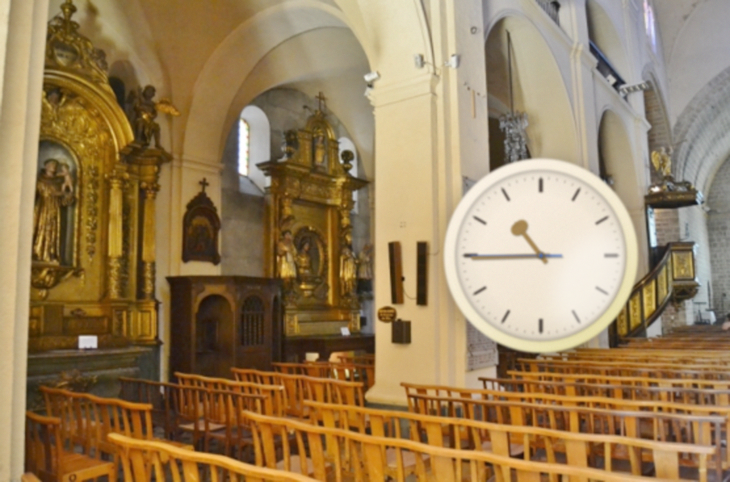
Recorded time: 10:44:45
